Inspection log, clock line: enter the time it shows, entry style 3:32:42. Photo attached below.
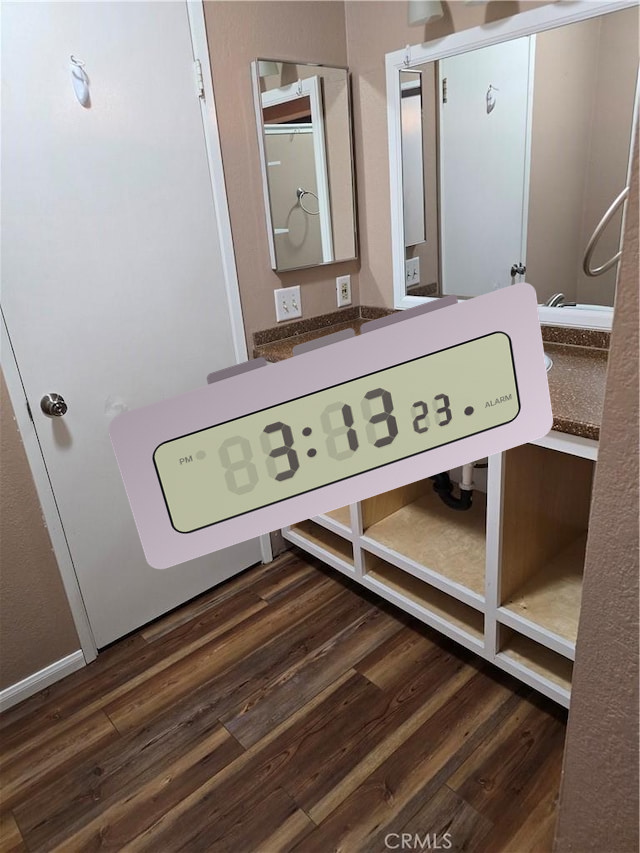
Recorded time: 3:13:23
